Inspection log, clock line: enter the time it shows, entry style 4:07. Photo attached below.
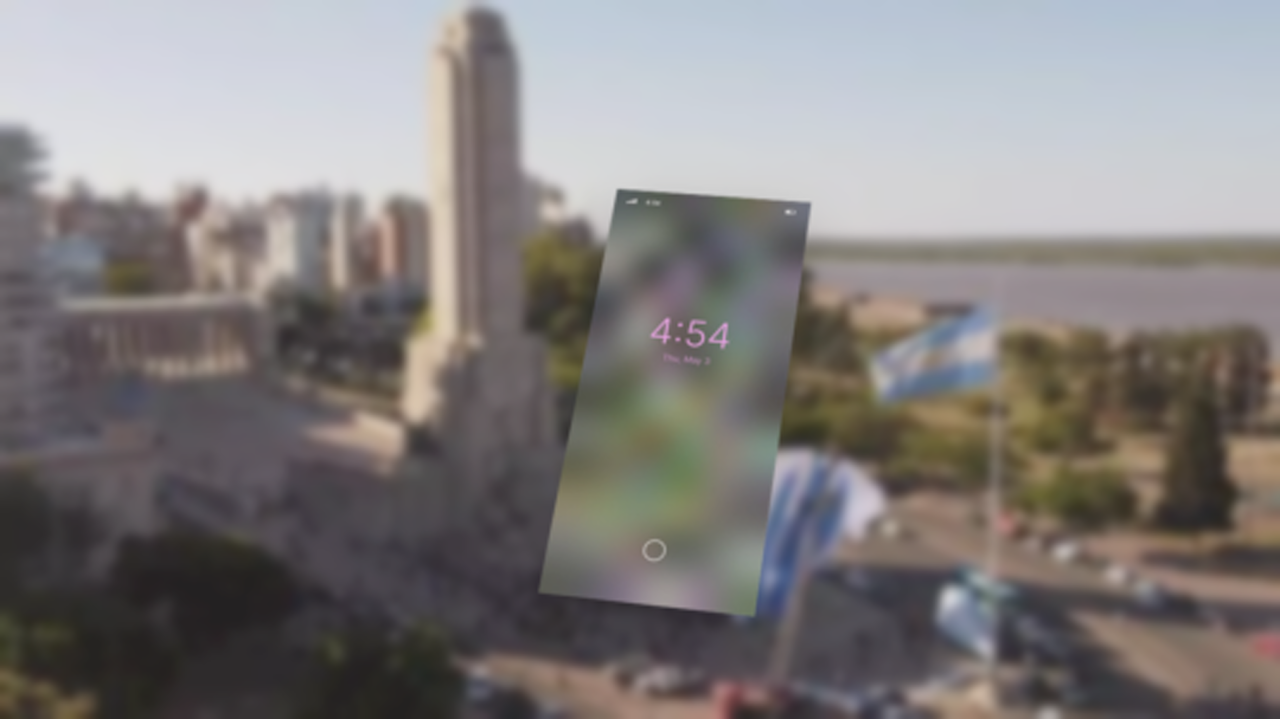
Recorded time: 4:54
